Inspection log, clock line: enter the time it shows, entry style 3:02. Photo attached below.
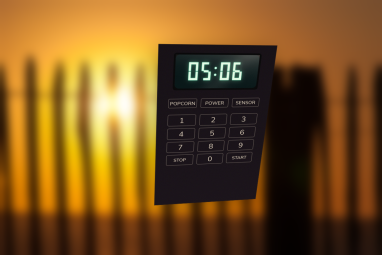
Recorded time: 5:06
